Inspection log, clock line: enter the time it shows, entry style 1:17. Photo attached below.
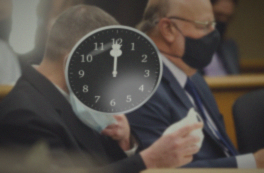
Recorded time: 12:00
